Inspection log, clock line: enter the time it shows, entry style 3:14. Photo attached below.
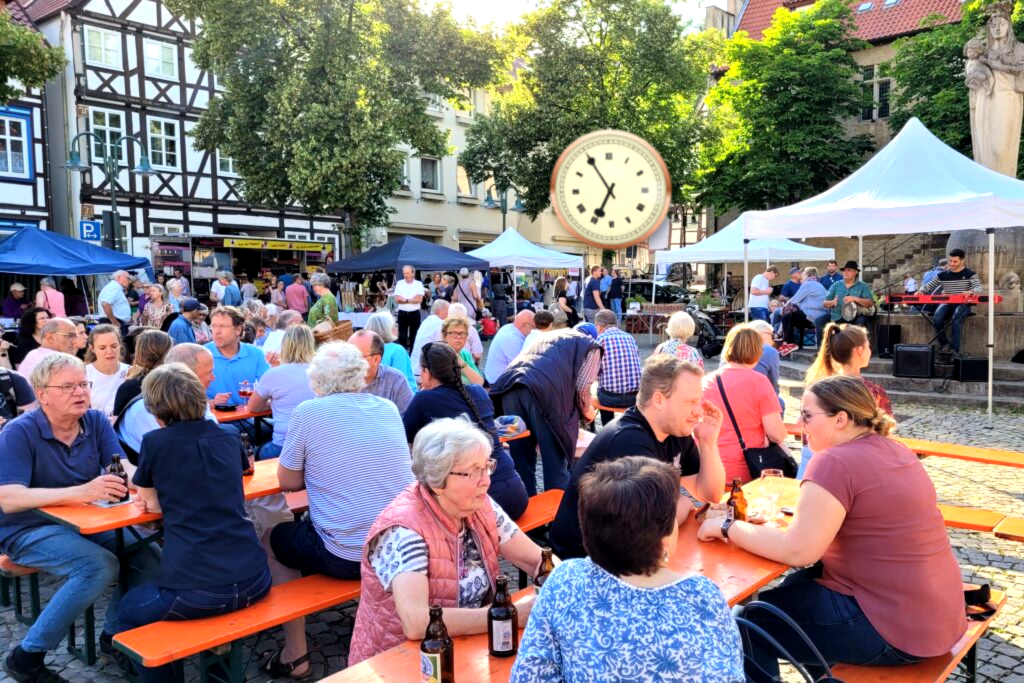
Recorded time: 6:55
